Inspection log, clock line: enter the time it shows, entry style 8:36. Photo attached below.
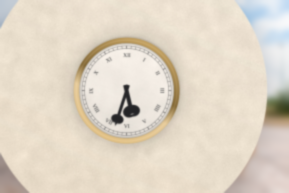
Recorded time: 5:33
